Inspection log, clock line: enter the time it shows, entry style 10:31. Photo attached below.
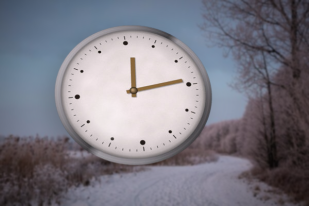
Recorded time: 12:14
